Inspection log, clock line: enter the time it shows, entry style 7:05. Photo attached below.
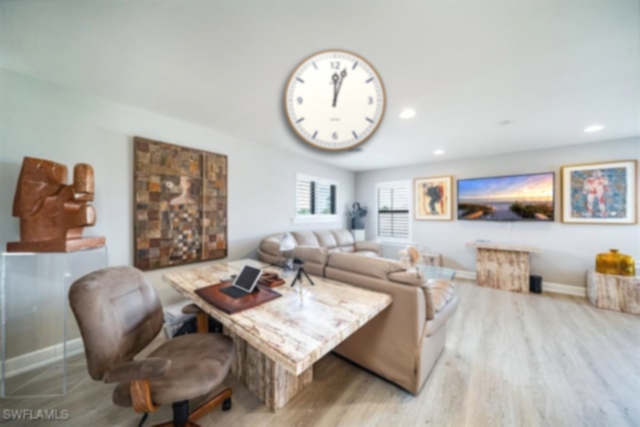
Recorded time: 12:03
